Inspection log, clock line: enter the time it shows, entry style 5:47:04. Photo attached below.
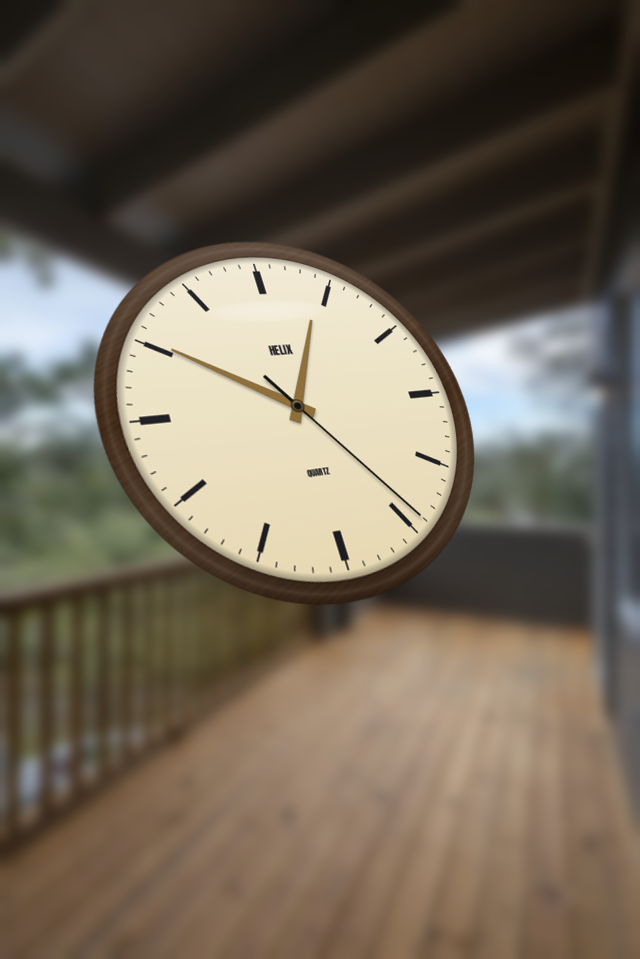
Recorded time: 12:50:24
